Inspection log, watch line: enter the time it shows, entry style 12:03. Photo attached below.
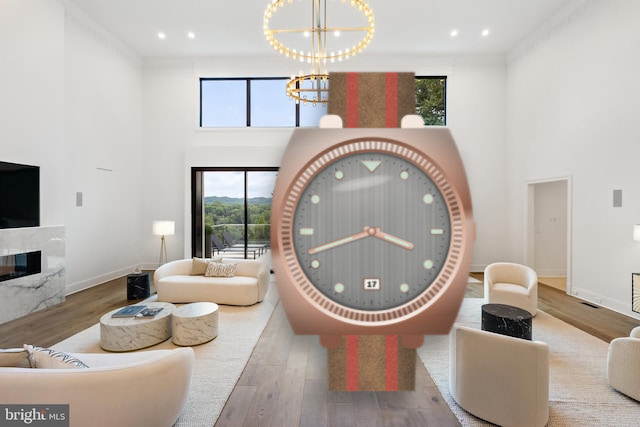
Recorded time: 3:42
